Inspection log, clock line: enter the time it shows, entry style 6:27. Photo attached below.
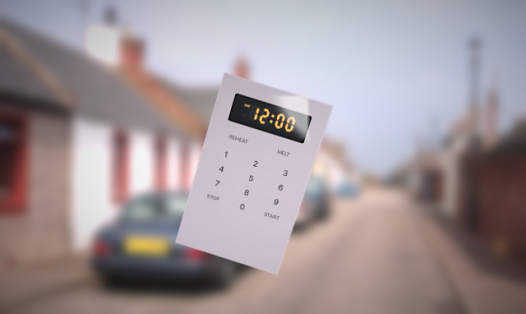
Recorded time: 12:00
